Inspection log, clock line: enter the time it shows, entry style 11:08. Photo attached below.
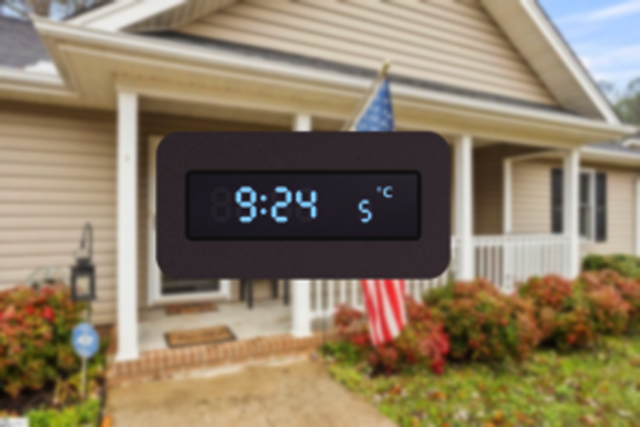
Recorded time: 9:24
